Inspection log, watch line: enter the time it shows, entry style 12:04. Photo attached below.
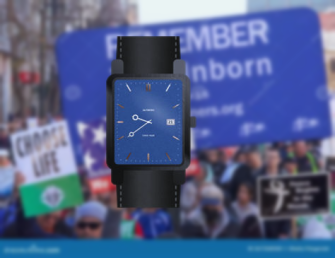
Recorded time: 9:39
